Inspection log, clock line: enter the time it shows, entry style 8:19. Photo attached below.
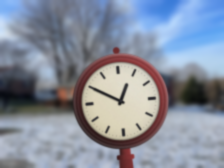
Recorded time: 12:50
